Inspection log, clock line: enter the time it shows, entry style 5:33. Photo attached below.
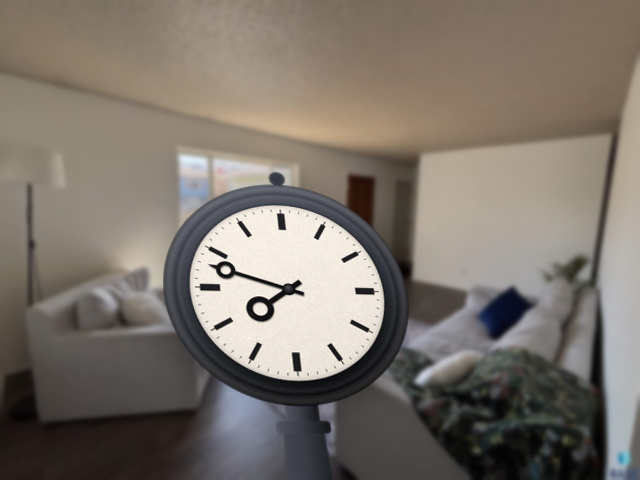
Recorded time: 7:48
